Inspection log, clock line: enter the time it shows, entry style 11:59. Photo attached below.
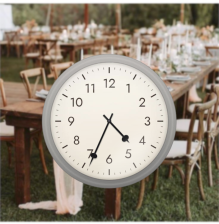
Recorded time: 4:34
